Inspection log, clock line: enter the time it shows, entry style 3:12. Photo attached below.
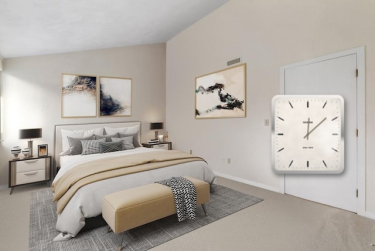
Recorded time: 12:08
